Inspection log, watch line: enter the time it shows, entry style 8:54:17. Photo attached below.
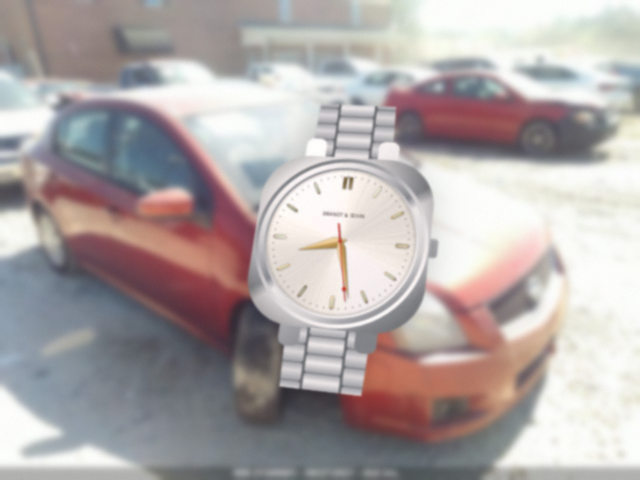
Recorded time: 8:27:28
